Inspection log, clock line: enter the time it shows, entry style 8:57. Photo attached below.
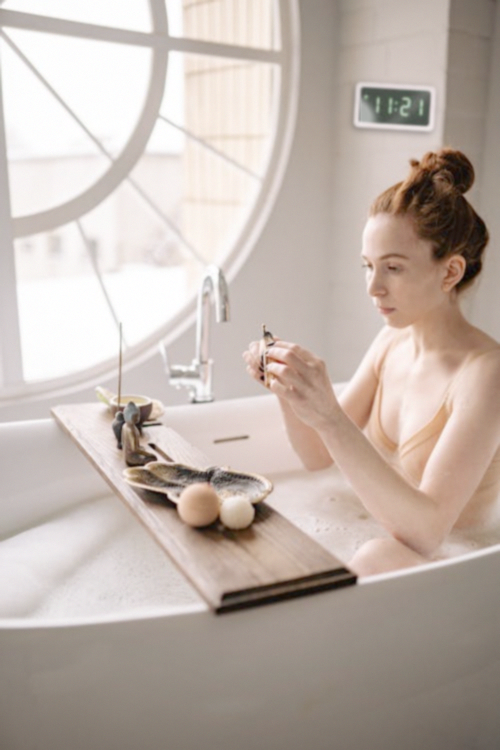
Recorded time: 11:21
